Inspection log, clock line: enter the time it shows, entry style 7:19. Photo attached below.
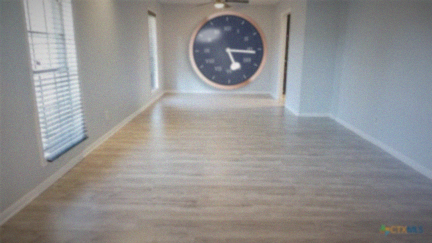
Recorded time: 5:16
